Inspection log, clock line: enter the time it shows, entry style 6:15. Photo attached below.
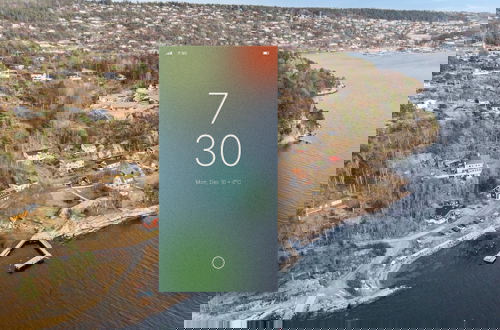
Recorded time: 7:30
